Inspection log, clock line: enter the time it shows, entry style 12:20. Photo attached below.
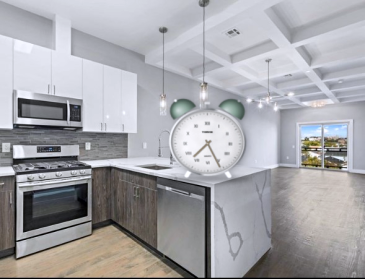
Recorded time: 7:26
